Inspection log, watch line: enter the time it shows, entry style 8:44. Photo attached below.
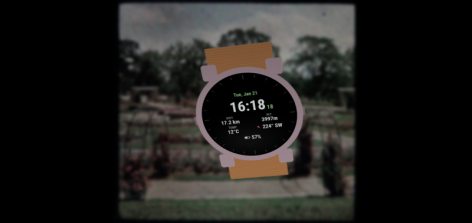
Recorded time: 16:18
